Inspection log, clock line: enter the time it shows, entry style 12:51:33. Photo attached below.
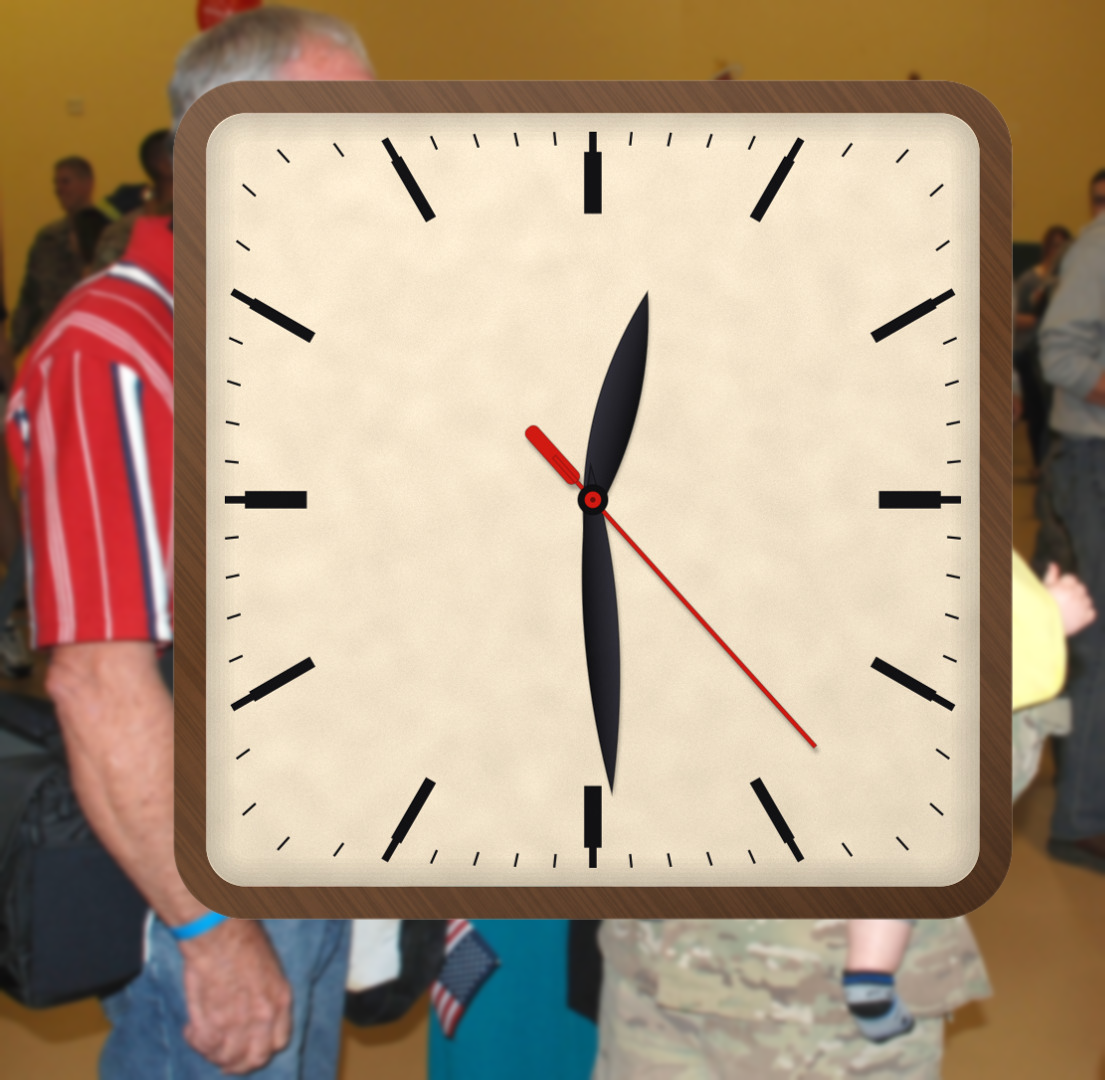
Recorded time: 12:29:23
